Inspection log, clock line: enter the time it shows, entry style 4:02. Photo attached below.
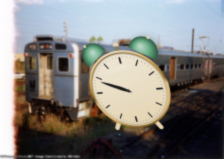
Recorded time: 9:49
